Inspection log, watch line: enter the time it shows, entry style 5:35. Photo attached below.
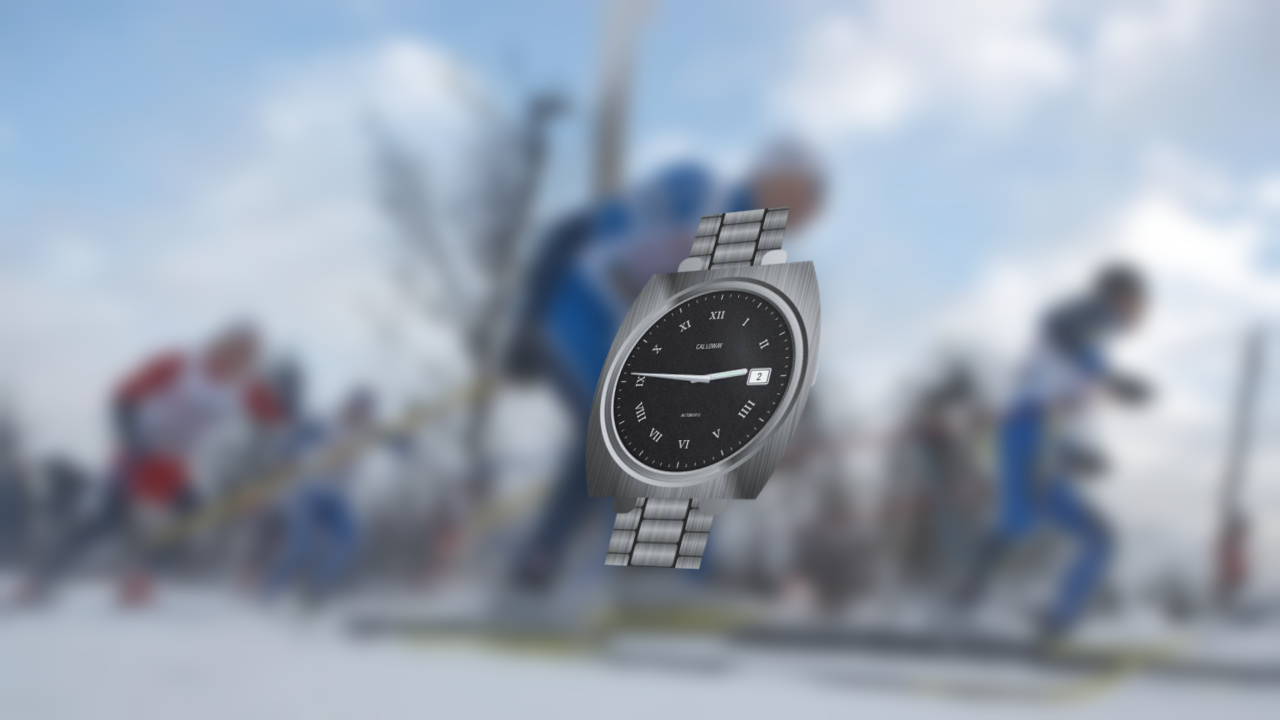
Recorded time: 2:46
